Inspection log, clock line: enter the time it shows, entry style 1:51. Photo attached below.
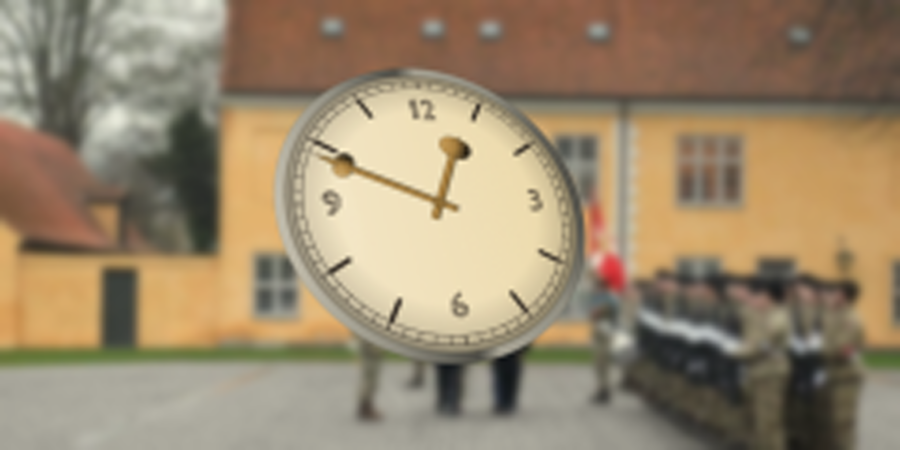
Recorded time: 12:49
